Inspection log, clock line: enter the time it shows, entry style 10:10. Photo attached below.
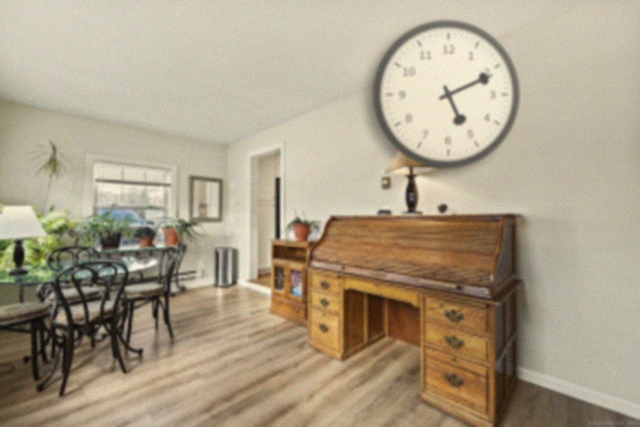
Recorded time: 5:11
